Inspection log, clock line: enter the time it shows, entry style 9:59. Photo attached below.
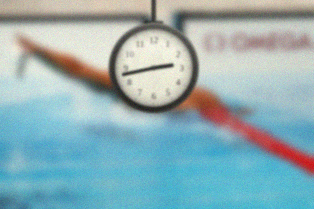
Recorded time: 2:43
